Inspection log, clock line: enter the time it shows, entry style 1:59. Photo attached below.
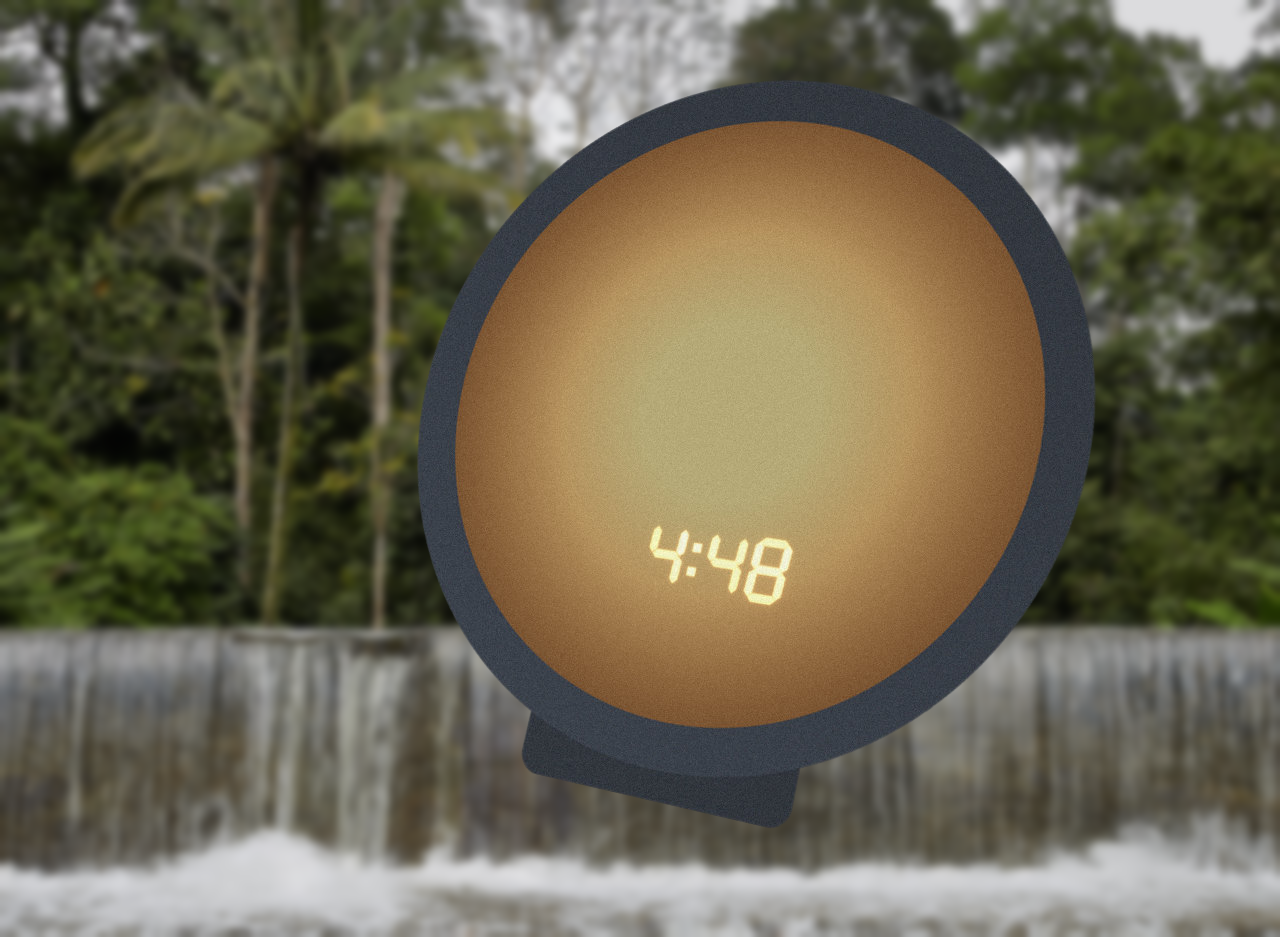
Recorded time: 4:48
